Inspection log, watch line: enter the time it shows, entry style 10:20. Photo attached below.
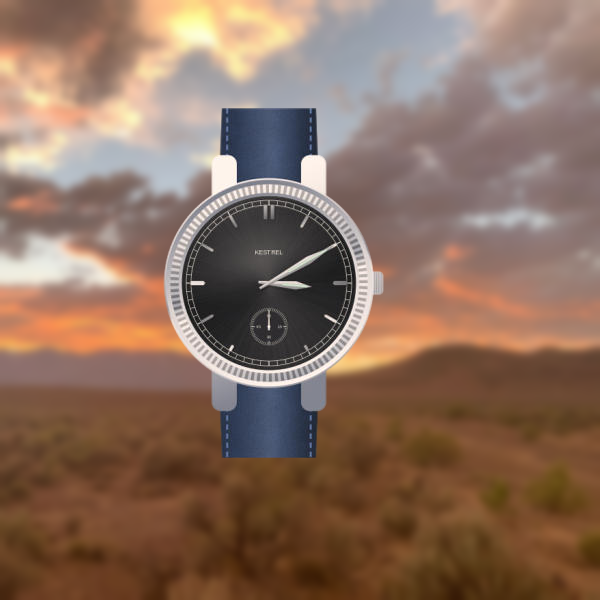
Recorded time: 3:10
